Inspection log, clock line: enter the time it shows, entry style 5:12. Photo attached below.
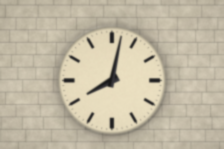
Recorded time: 8:02
